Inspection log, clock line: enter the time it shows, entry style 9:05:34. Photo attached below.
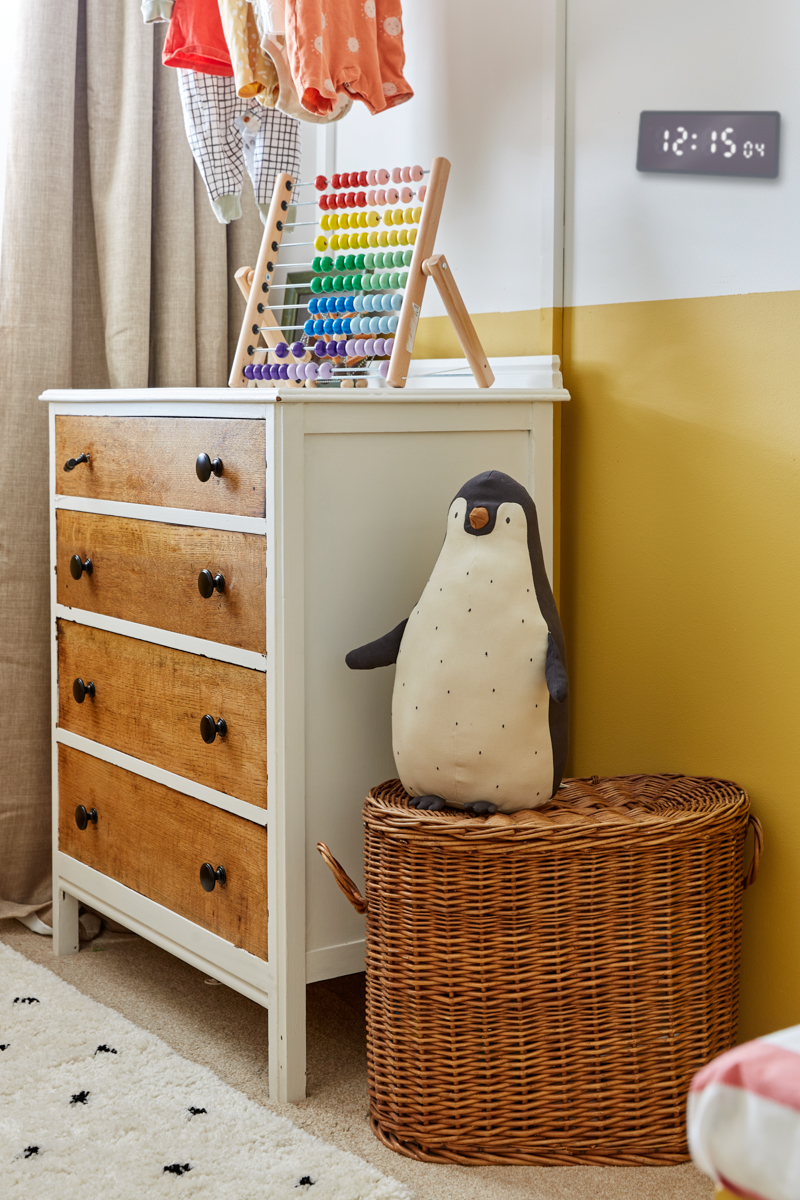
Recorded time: 12:15:04
